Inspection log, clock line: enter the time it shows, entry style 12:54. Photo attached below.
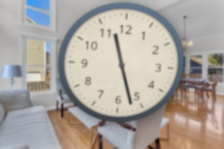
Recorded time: 11:27
